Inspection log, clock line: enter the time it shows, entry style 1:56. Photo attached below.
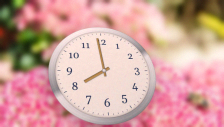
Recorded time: 7:59
